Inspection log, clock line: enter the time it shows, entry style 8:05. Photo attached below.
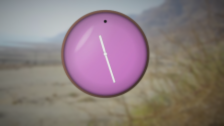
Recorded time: 11:27
